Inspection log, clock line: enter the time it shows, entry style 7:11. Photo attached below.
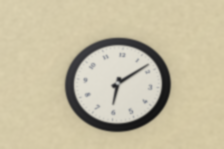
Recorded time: 6:08
